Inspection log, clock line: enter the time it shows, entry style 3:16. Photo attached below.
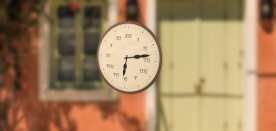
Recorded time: 6:13
